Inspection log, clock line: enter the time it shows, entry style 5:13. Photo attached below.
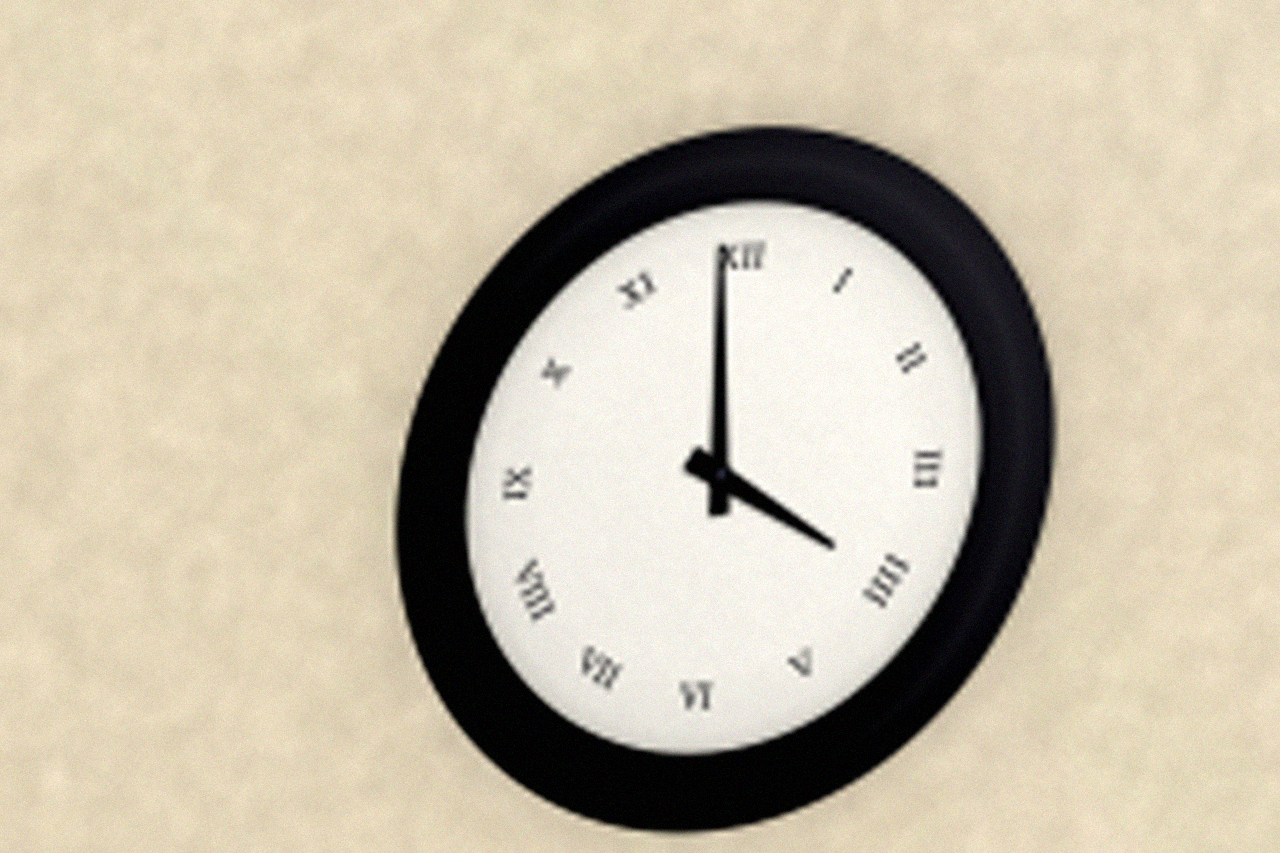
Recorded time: 3:59
